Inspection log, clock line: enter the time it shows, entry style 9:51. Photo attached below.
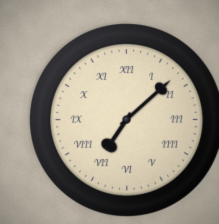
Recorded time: 7:08
